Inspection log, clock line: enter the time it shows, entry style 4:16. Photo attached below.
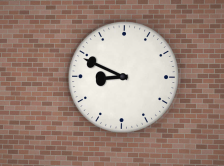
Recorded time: 8:49
